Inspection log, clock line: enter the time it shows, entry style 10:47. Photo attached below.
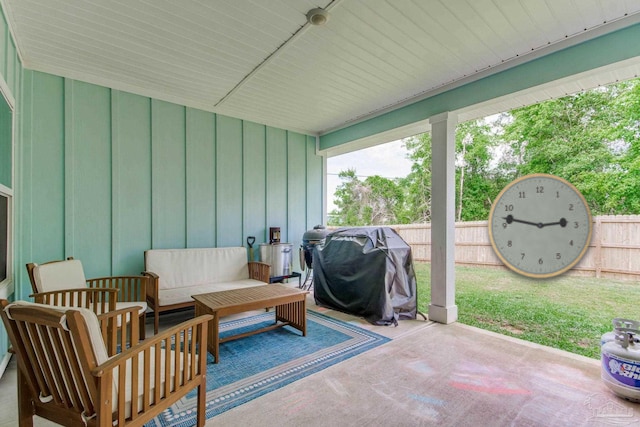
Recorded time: 2:47
